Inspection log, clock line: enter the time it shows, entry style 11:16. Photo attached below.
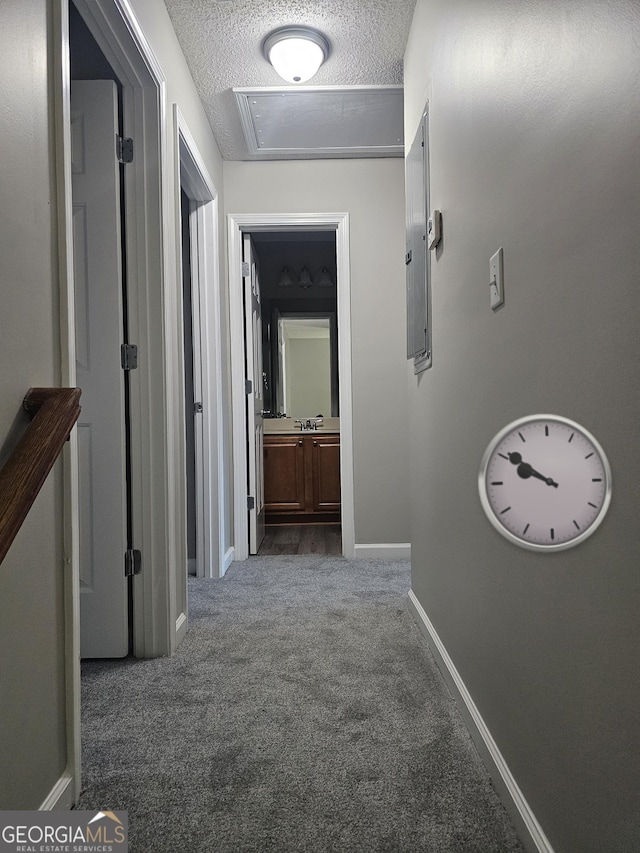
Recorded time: 9:51
